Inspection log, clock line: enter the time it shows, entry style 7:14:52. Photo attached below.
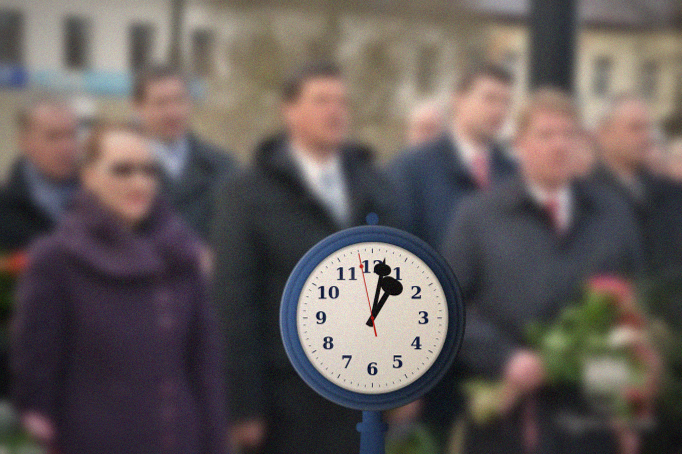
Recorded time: 1:01:58
